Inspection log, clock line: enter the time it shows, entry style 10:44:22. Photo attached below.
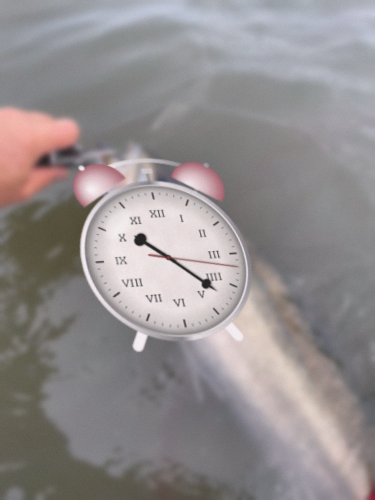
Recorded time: 10:22:17
